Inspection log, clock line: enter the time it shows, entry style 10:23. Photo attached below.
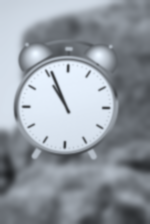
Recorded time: 10:56
